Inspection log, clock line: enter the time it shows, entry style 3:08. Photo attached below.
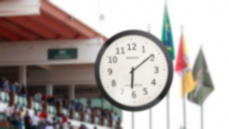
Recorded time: 6:09
